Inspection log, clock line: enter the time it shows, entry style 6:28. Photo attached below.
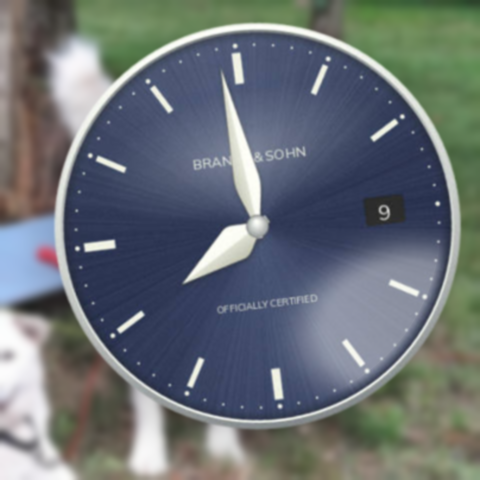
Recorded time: 7:59
